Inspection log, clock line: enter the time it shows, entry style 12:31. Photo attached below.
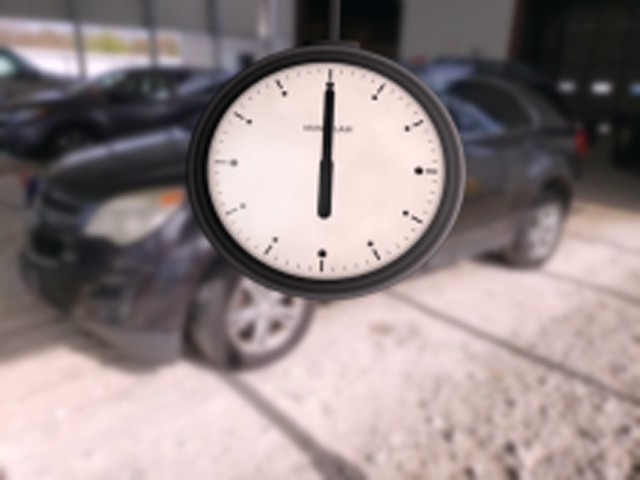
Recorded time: 6:00
